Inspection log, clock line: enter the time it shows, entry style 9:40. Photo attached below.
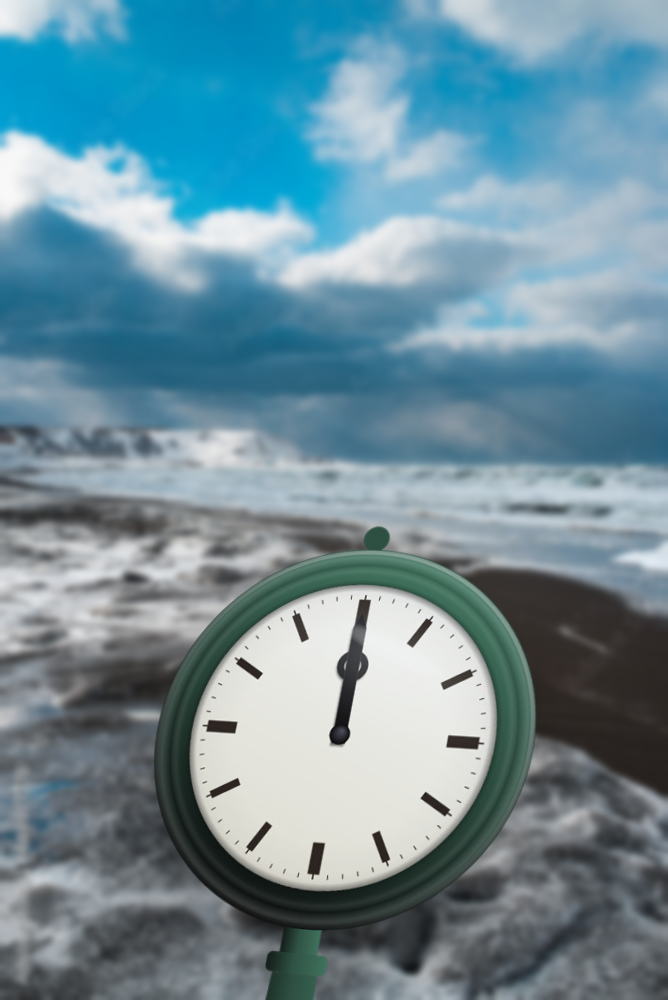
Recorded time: 12:00
